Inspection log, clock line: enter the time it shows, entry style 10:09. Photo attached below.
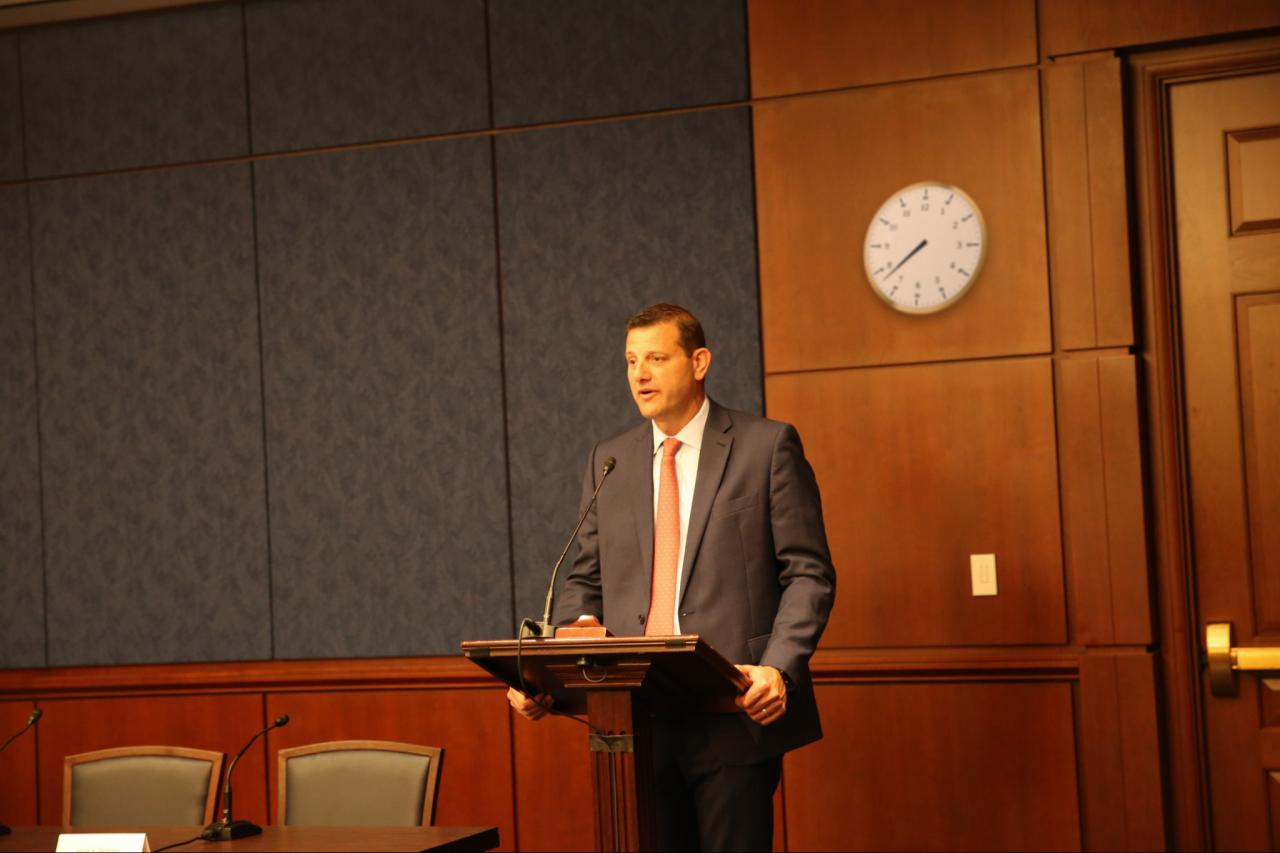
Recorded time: 7:38
